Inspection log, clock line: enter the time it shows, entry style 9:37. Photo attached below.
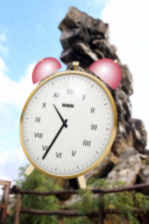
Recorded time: 10:34
